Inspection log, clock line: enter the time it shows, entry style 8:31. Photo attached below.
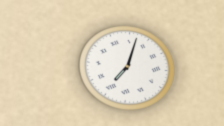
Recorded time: 8:07
